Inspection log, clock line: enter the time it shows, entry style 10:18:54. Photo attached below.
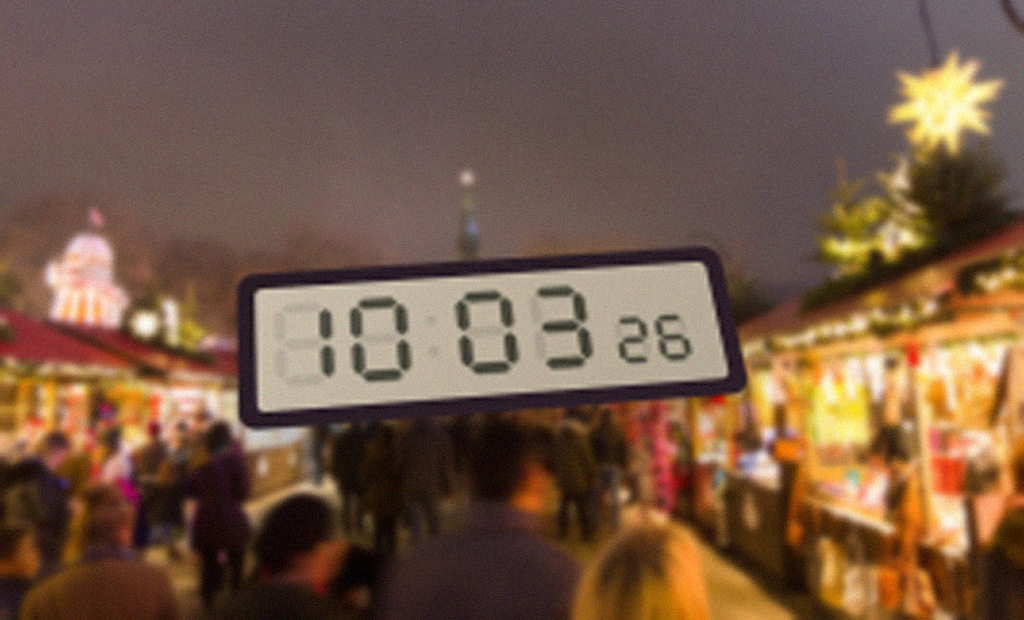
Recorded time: 10:03:26
